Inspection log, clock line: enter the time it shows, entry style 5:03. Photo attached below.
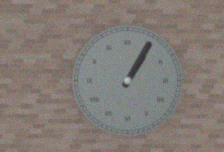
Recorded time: 1:05
